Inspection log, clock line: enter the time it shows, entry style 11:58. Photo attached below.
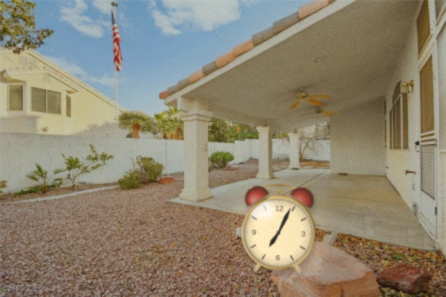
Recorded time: 7:04
